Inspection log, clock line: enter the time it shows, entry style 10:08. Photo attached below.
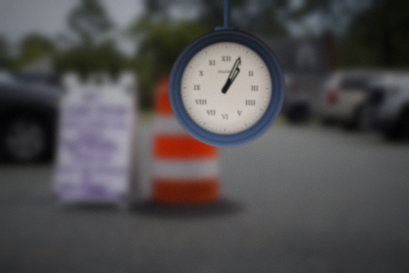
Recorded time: 1:04
